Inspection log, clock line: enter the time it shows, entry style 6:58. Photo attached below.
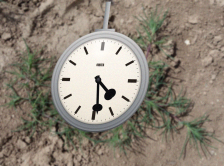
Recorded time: 4:29
